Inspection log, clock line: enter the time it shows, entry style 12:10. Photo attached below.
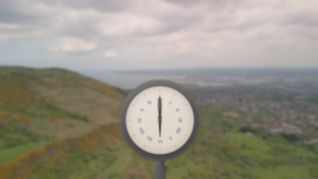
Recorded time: 6:00
